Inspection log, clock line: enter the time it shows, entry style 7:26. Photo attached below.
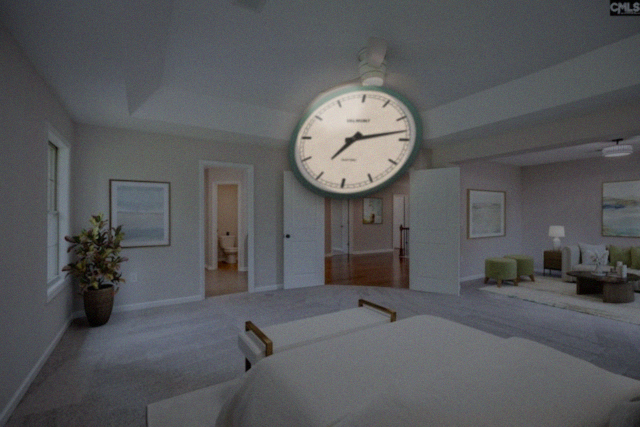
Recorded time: 7:13
